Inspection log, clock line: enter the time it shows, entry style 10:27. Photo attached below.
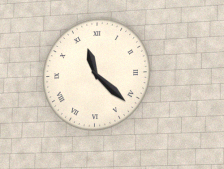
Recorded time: 11:22
